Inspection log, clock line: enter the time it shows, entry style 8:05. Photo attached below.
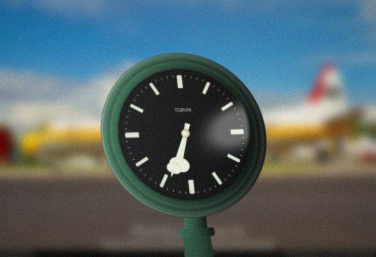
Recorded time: 6:34
